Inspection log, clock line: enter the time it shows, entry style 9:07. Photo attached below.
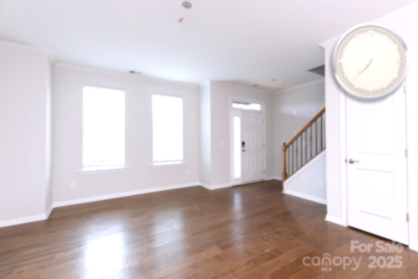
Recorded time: 7:37
